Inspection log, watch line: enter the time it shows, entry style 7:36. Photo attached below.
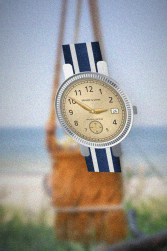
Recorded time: 2:51
